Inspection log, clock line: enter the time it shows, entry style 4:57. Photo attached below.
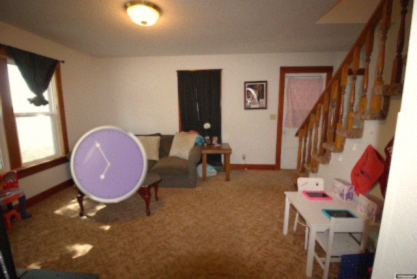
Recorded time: 6:55
